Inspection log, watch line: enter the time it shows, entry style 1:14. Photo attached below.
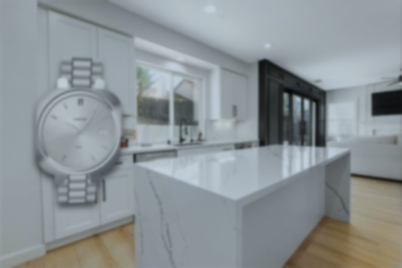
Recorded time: 10:06
